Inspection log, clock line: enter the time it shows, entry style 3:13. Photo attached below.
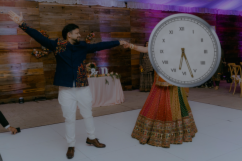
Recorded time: 6:27
